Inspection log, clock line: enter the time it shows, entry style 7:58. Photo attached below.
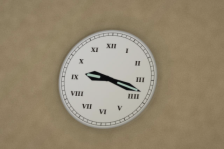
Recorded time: 9:18
